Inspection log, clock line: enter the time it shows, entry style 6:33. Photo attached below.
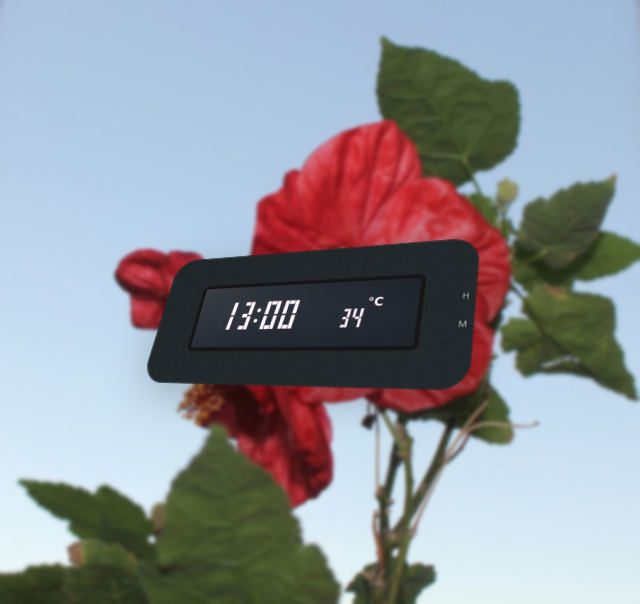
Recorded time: 13:00
